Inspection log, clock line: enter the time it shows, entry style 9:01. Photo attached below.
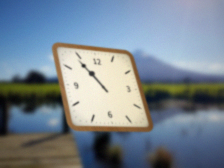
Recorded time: 10:54
